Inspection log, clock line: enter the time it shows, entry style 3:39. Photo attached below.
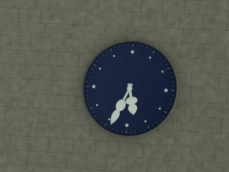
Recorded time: 5:34
